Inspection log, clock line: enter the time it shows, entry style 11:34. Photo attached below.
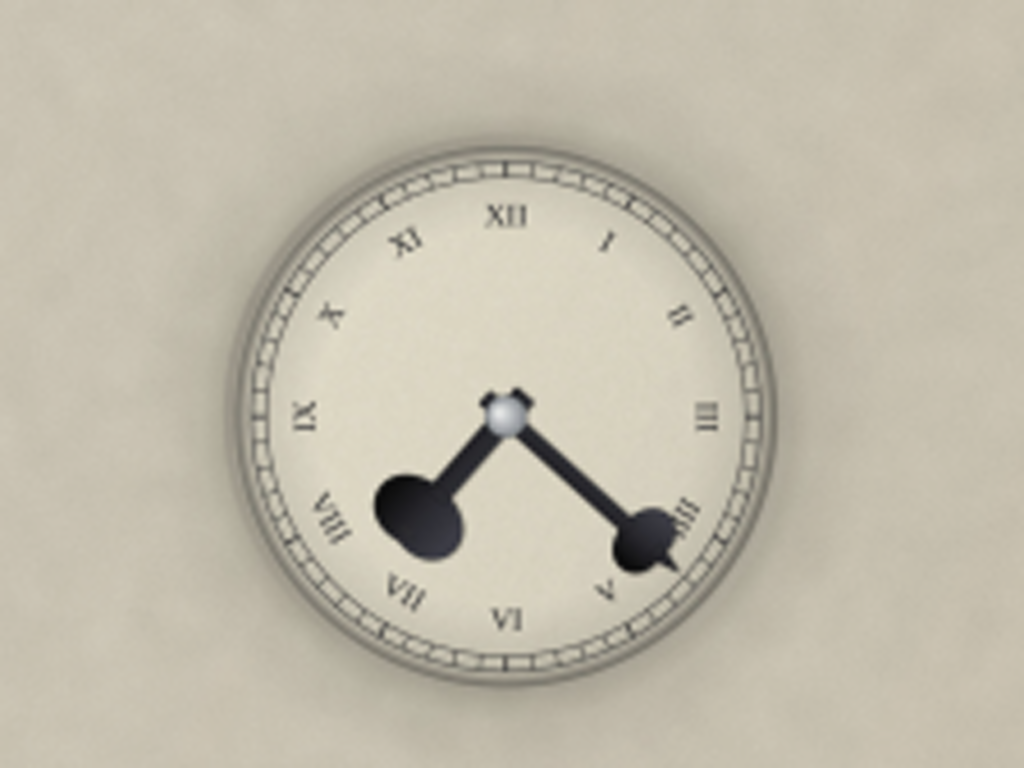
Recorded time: 7:22
